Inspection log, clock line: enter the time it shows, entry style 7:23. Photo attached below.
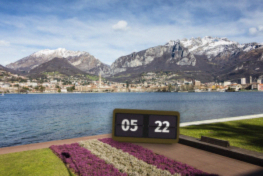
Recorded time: 5:22
